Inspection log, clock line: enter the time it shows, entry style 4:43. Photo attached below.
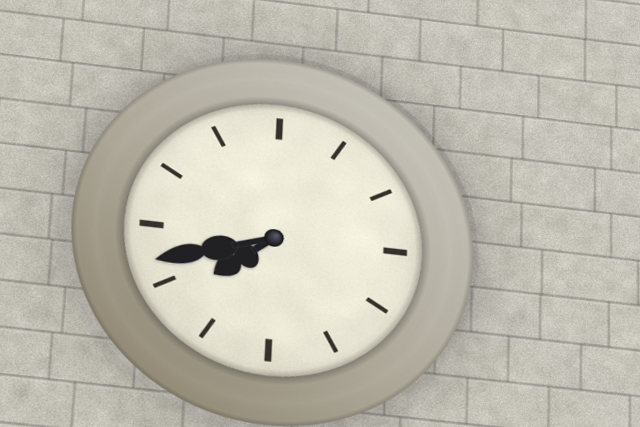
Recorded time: 7:42
